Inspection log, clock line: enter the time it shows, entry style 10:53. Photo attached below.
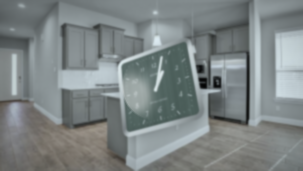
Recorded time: 1:03
